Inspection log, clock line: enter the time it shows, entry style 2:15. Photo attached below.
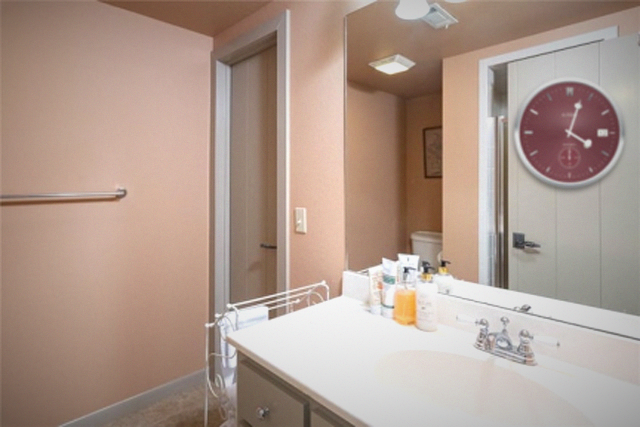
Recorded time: 4:03
